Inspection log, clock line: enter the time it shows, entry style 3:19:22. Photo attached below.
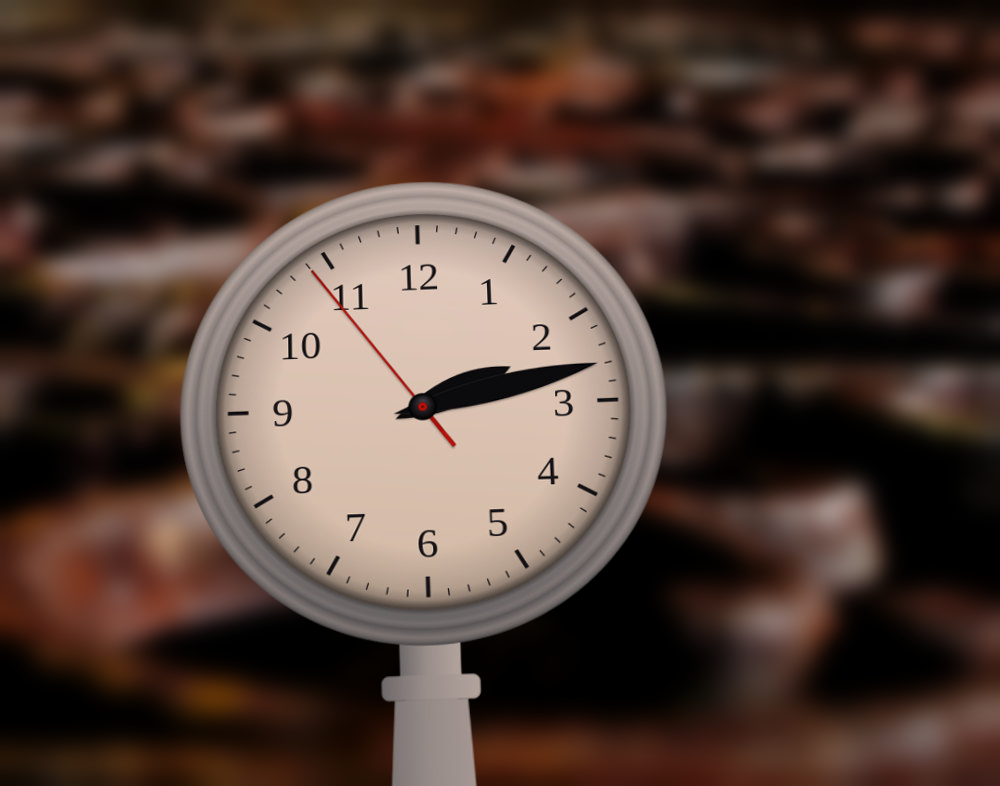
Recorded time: 2:12:54
